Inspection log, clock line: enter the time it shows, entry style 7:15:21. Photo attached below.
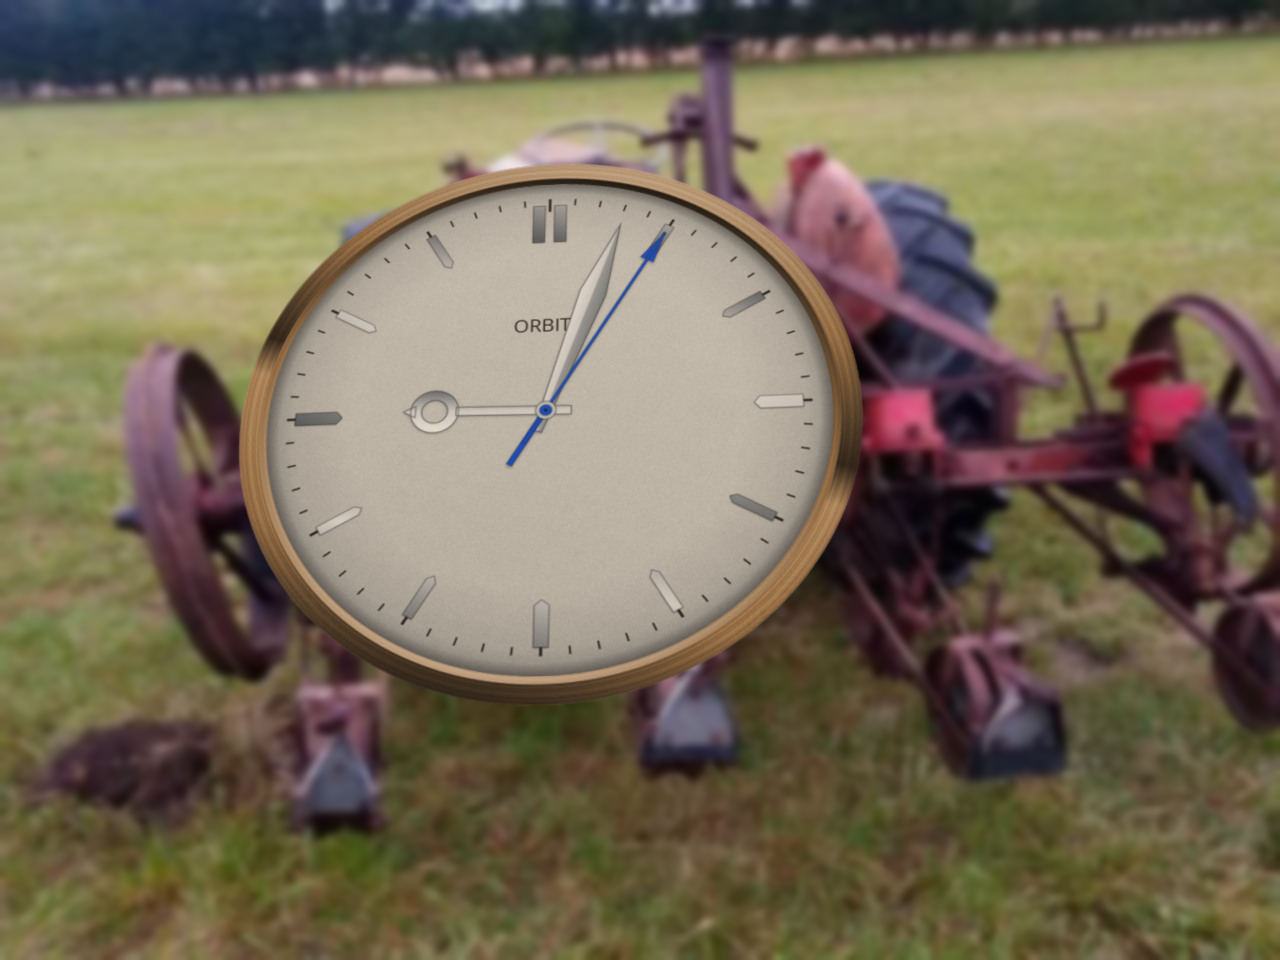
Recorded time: 9:03:05
